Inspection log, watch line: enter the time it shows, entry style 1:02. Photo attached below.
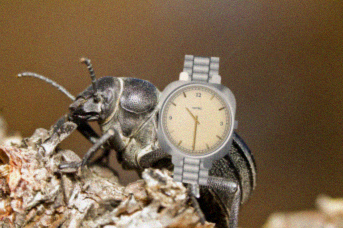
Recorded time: 10:30
